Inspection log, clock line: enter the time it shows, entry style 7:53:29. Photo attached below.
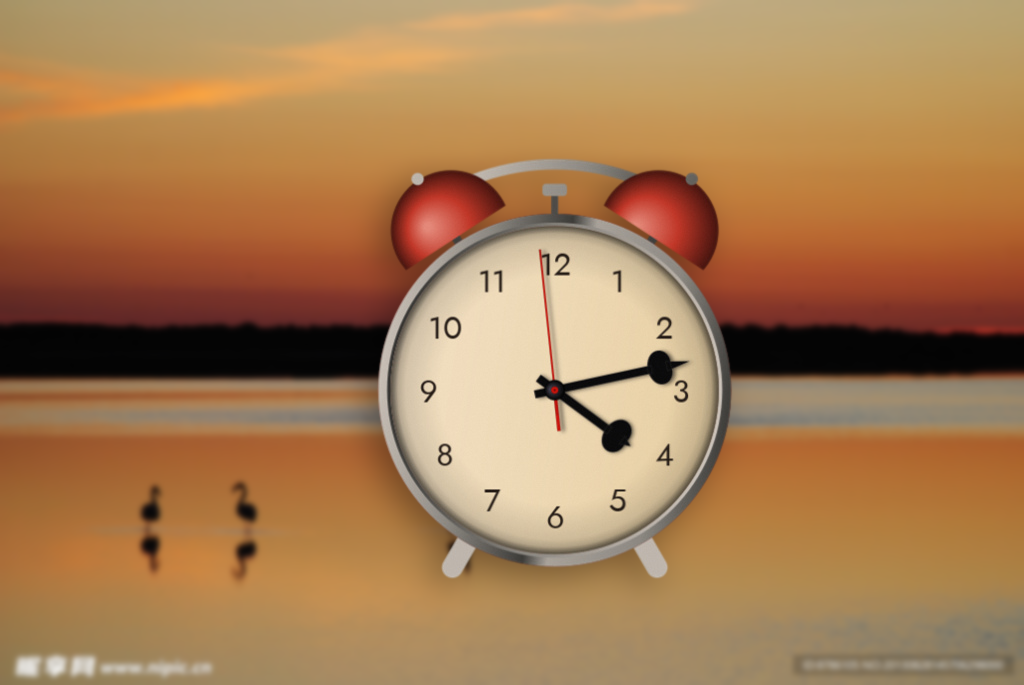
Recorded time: 4:12:59
